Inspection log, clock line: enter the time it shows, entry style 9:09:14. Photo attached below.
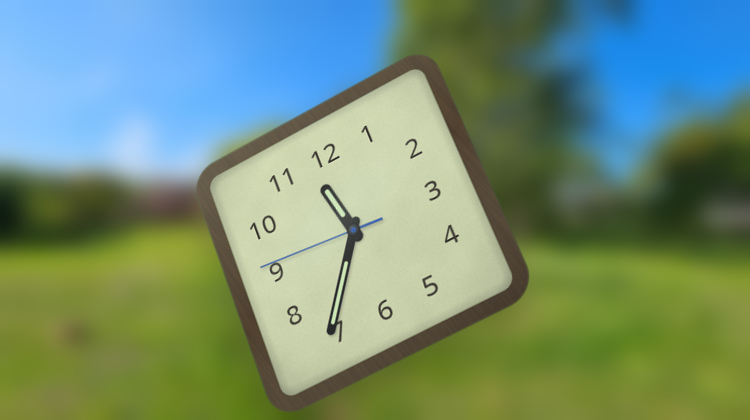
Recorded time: 11:35:46
